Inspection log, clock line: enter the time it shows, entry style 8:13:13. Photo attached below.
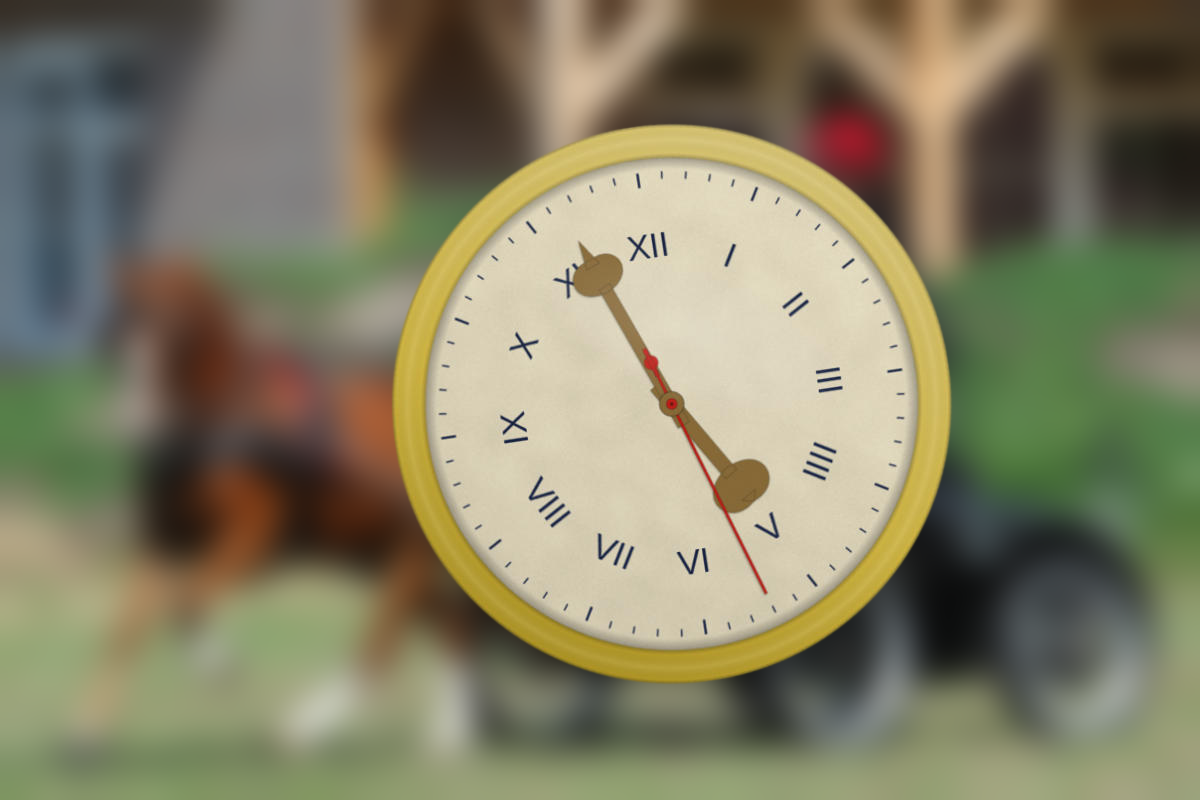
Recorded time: 4:56:27
